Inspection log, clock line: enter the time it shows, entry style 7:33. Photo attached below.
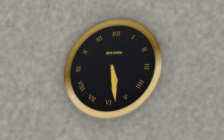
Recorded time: 5:28
